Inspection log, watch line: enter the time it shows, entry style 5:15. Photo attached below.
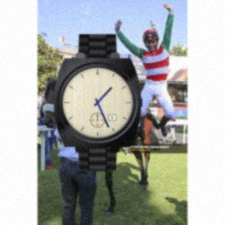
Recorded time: 1:26
